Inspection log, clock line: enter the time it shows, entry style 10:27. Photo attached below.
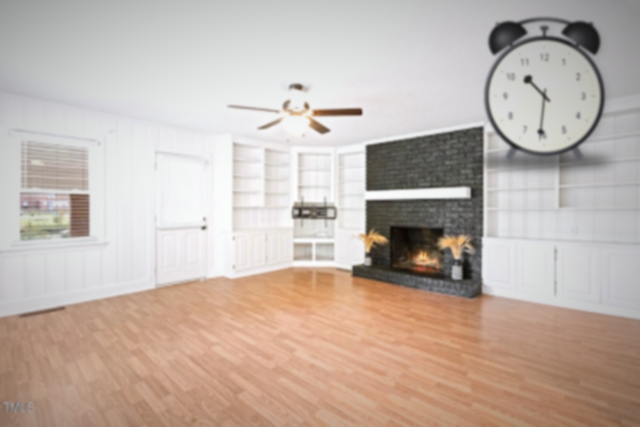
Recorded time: 10:31
